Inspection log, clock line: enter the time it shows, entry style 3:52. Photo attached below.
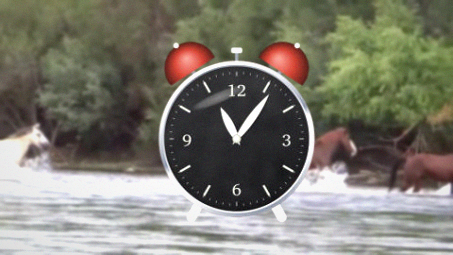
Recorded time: 11:06
